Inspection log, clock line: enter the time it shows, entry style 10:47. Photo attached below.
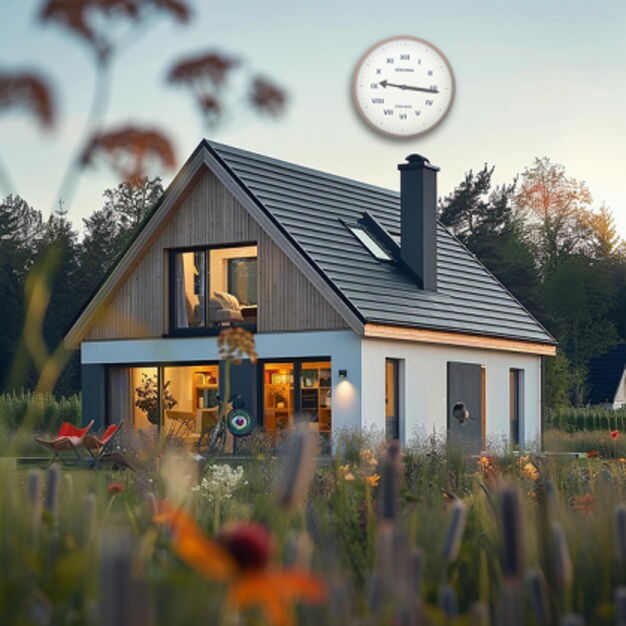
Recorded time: 9:16
